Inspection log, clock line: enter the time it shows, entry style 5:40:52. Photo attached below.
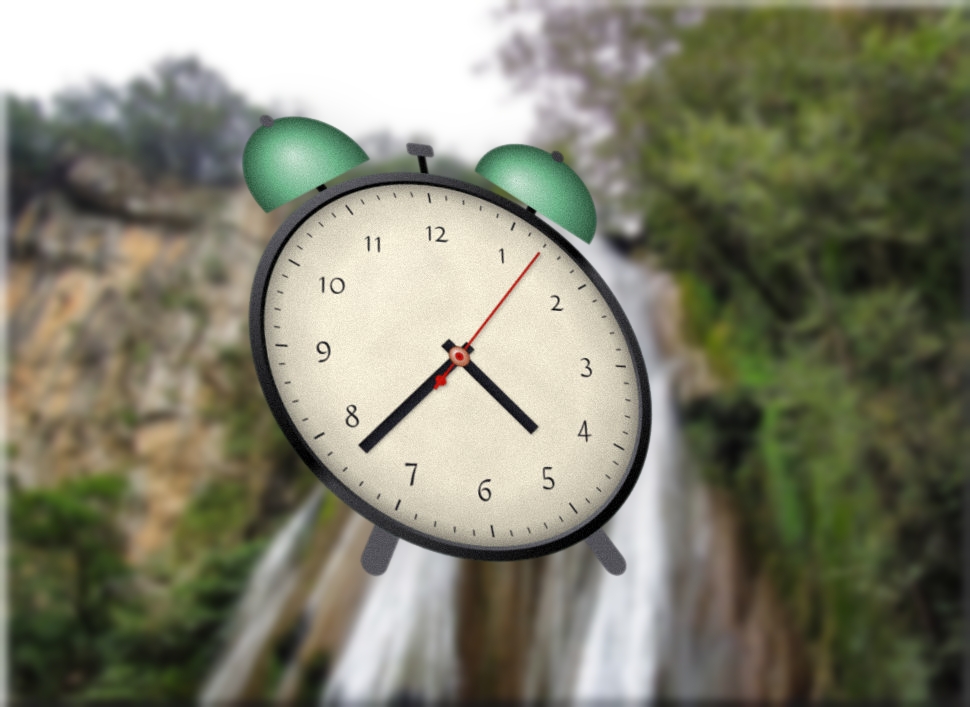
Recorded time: 4:38:07
